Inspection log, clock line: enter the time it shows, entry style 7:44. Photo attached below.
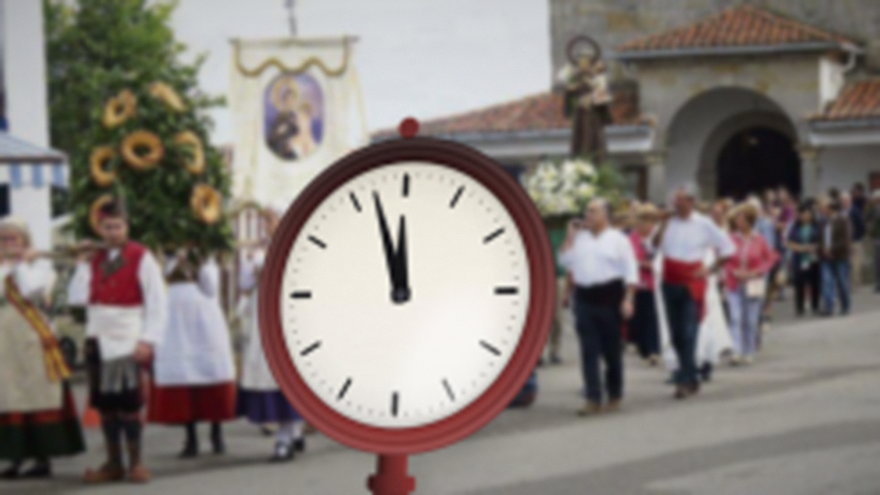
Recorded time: 11:57
